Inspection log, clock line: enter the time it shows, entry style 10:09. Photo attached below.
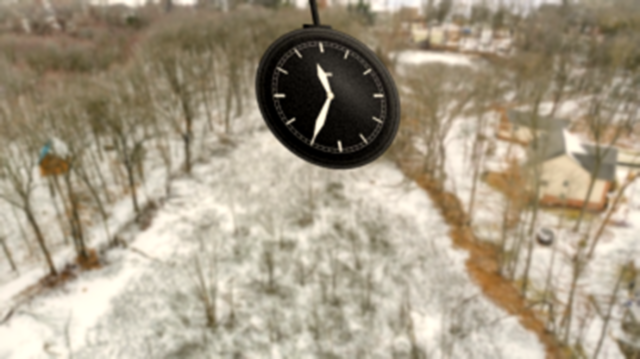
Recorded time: 11:35
